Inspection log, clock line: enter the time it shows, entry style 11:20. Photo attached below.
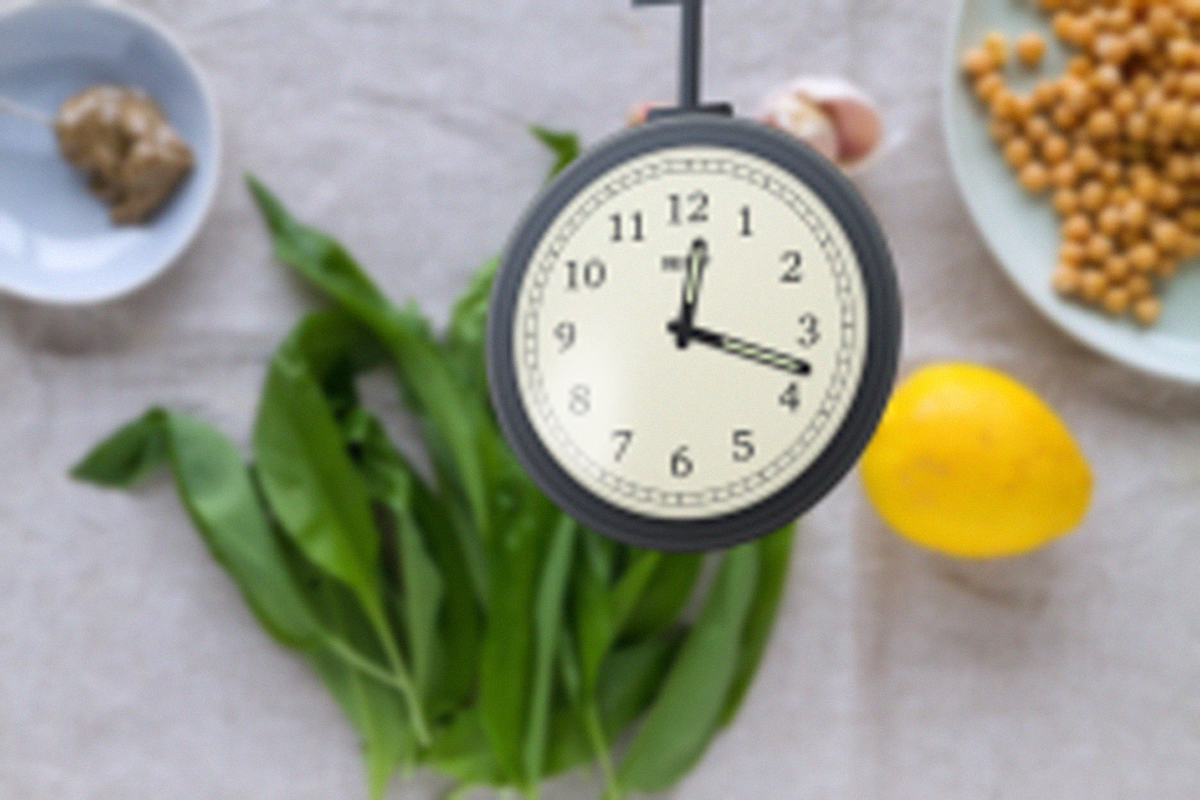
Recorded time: 12:18
